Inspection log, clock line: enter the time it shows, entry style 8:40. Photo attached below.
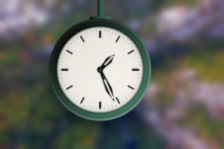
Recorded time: 1:26
